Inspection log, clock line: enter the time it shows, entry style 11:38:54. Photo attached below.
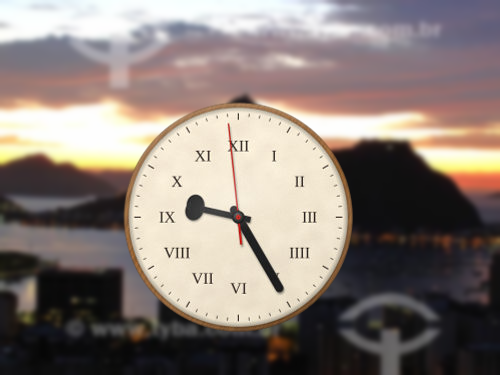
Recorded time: 9:24:59
